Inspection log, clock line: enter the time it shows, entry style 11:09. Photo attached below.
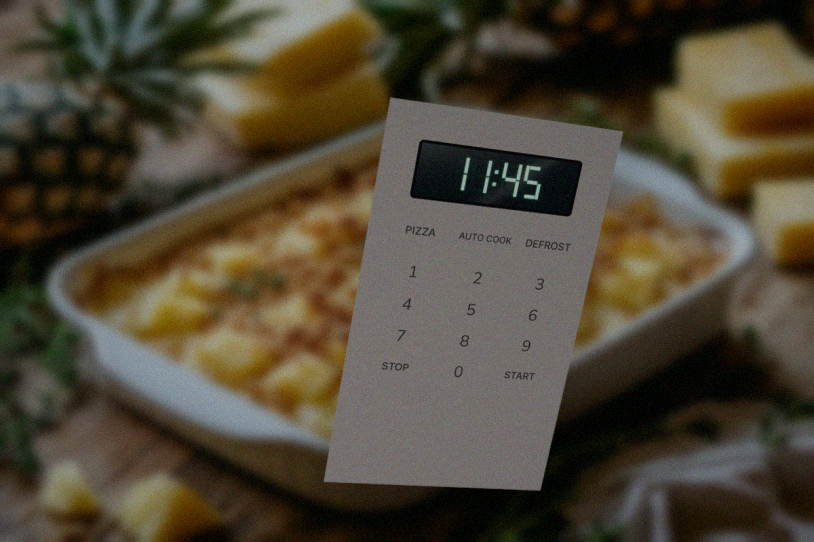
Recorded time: 11:45
